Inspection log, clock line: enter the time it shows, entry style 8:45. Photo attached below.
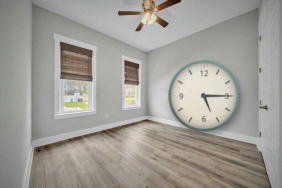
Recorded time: 5:15
